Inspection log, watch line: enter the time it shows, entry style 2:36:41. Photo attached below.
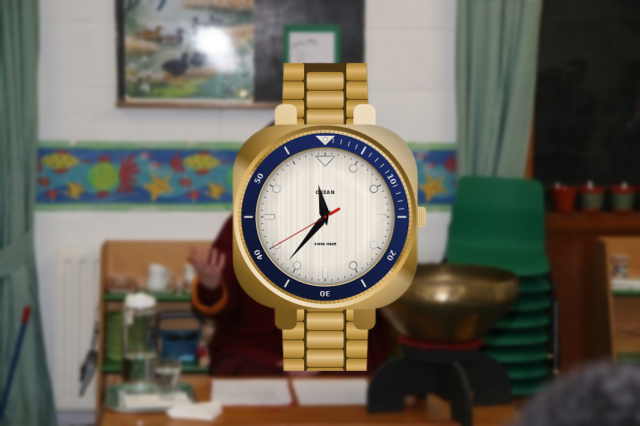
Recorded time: 11:36:40
